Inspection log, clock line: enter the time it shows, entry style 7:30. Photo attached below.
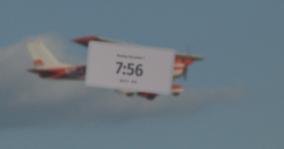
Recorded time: 7:56
